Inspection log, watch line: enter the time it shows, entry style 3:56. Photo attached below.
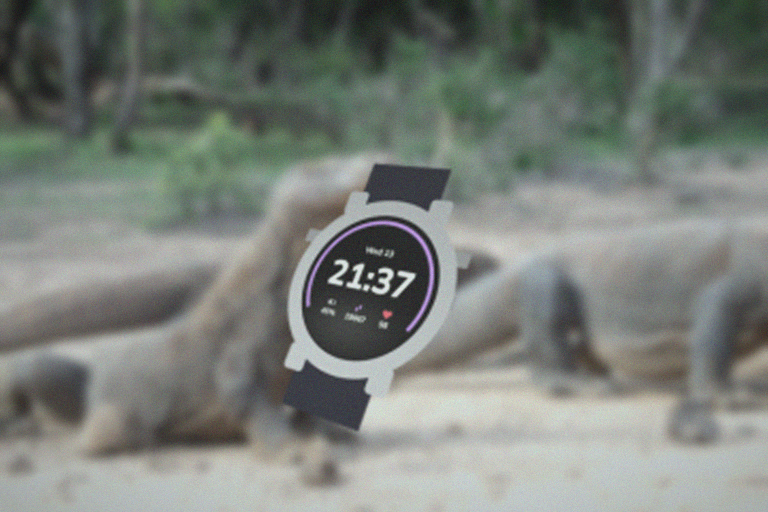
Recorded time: 21:37
